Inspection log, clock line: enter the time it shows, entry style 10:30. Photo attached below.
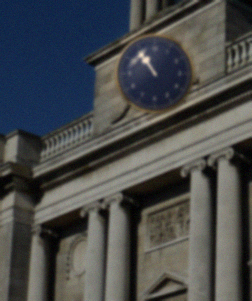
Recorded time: 10:54
